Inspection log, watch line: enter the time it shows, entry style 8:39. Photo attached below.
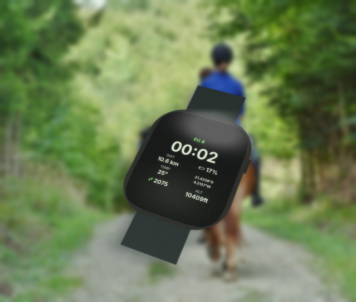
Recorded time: 0:02
